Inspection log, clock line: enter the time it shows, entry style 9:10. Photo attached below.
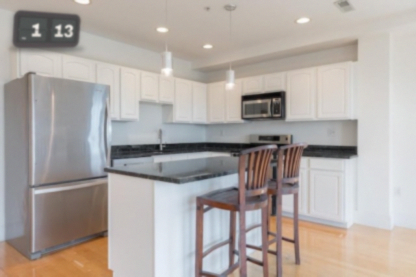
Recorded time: 1:13
